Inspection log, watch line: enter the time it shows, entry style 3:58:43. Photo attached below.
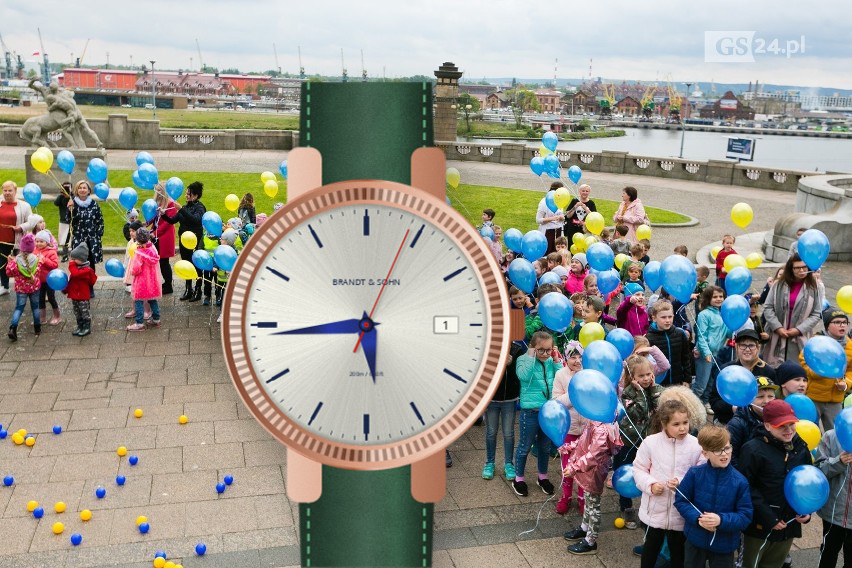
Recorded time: 5:44:04
